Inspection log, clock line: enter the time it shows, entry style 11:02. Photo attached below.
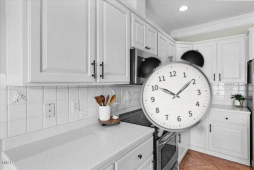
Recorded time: 10:09
